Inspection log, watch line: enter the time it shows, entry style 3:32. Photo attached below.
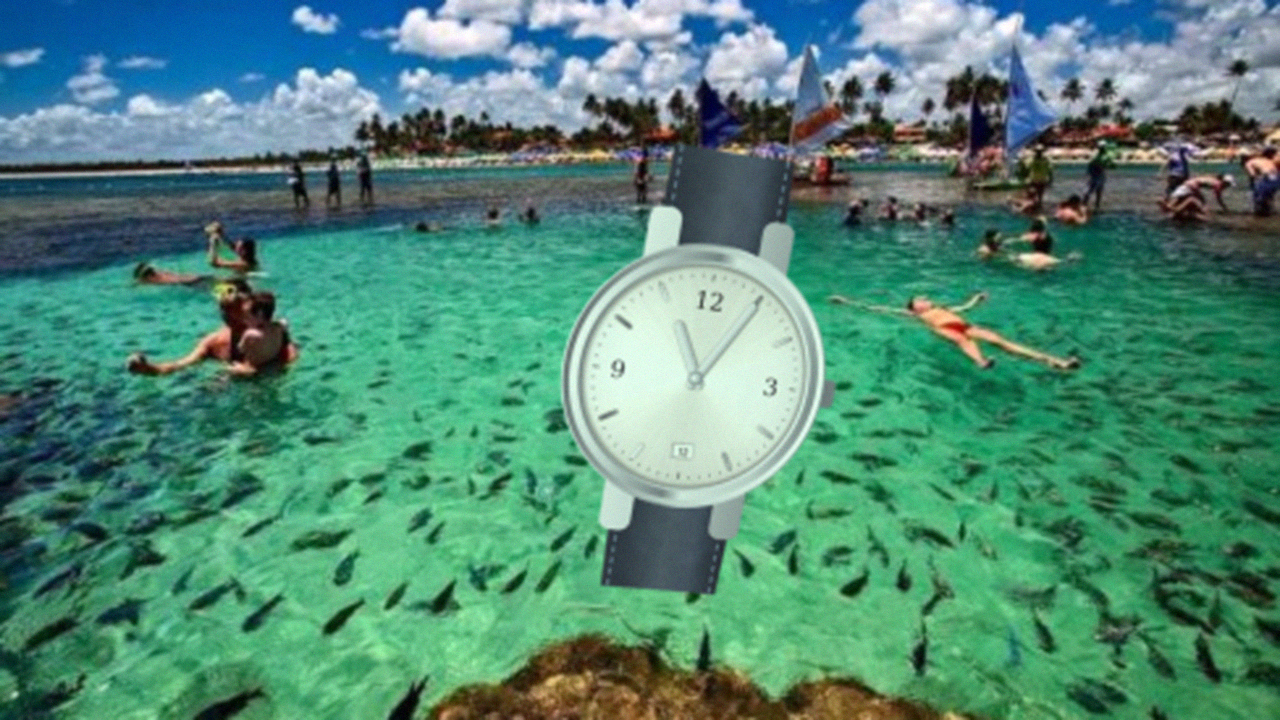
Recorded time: 11:05
